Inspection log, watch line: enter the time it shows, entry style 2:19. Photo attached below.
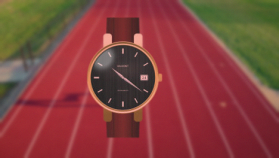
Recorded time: 10:21
